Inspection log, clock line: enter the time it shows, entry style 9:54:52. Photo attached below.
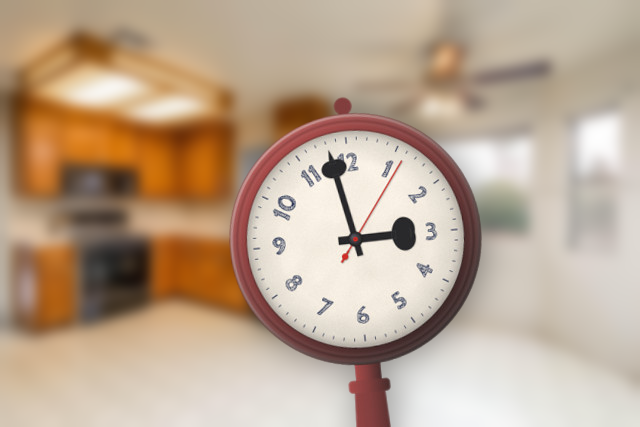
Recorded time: 2:58:06
